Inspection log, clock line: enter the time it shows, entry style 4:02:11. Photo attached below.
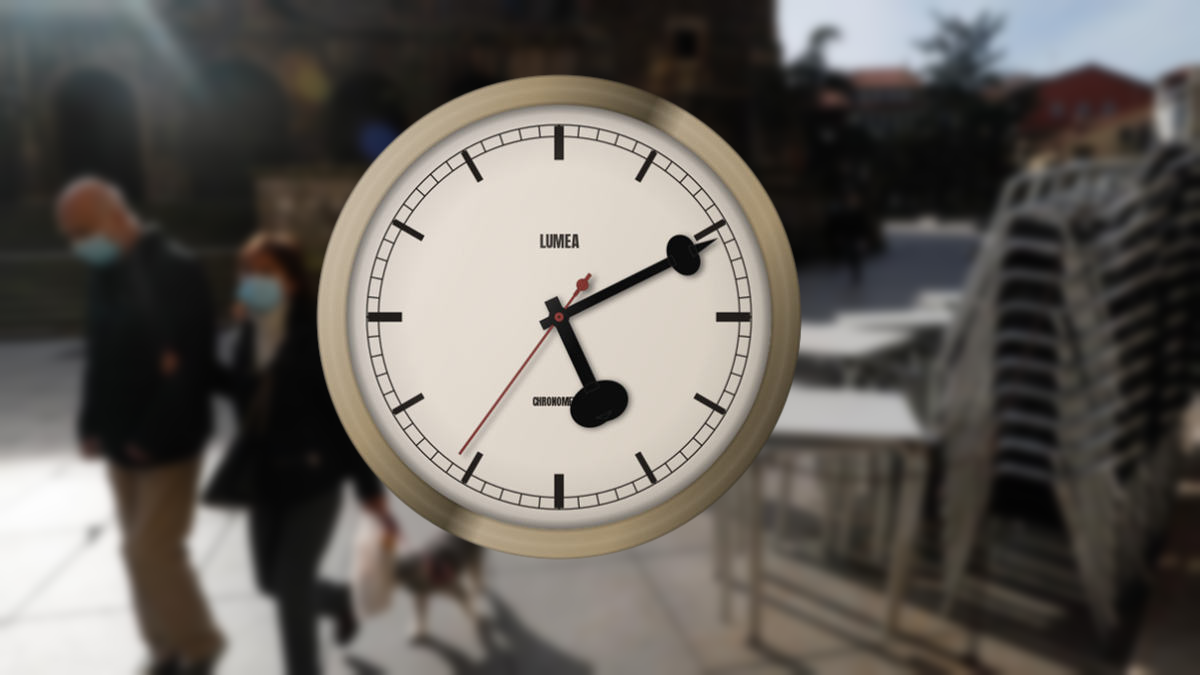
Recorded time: 5:10:36
